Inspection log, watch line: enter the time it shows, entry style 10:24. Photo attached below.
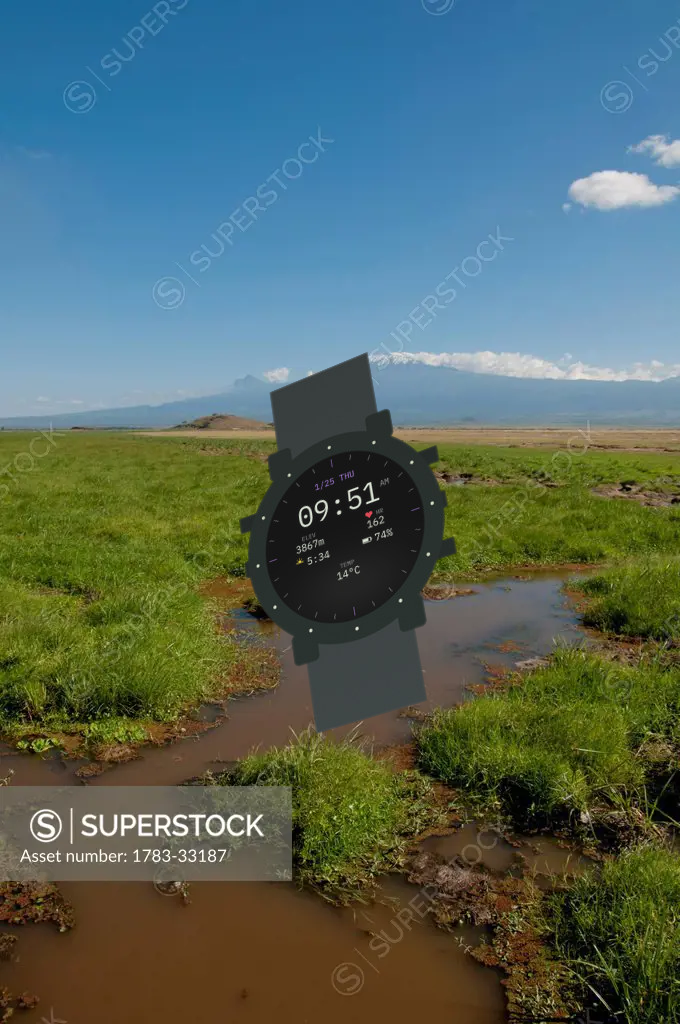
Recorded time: 9:51
